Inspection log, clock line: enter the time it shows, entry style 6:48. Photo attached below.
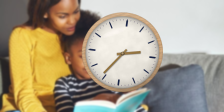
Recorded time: 2:36
